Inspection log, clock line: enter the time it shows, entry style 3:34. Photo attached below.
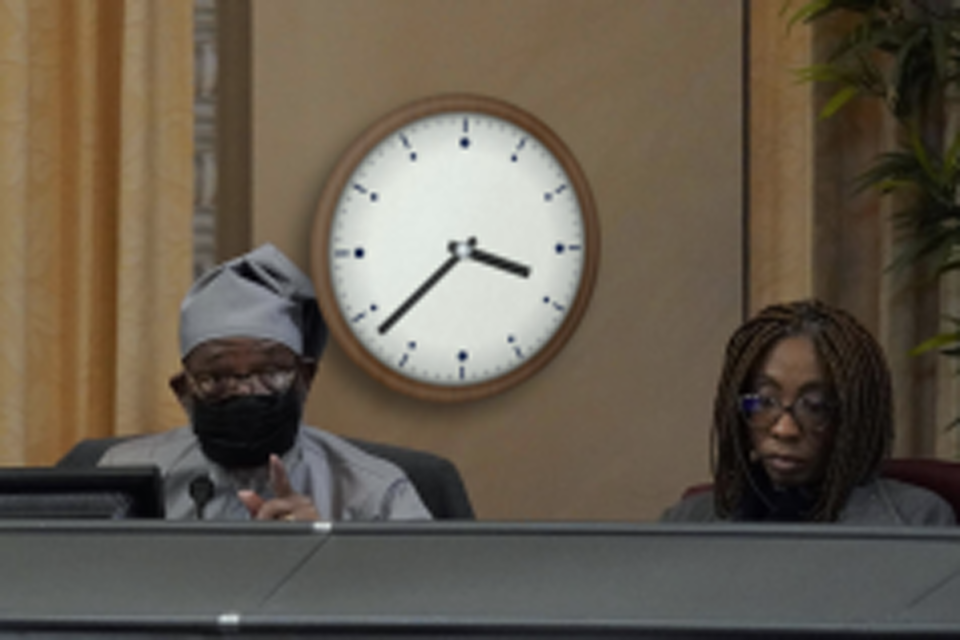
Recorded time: 3:38
